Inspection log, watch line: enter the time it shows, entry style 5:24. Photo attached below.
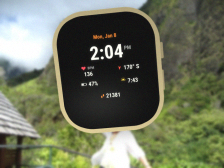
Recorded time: 2:04
